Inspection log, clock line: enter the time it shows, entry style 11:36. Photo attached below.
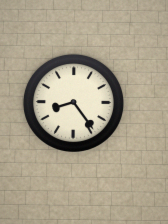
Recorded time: 8:24
